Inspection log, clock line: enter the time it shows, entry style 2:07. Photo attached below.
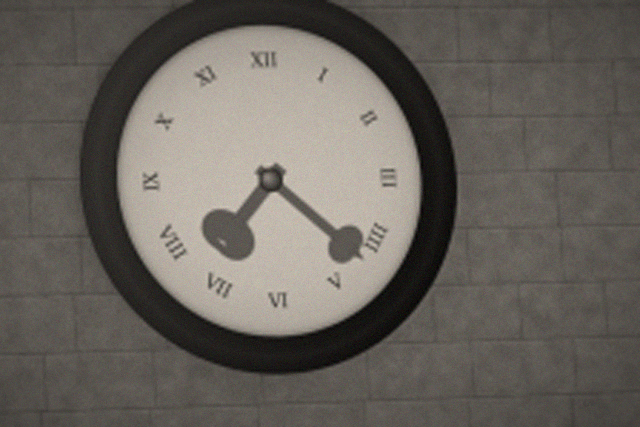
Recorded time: 7:22
